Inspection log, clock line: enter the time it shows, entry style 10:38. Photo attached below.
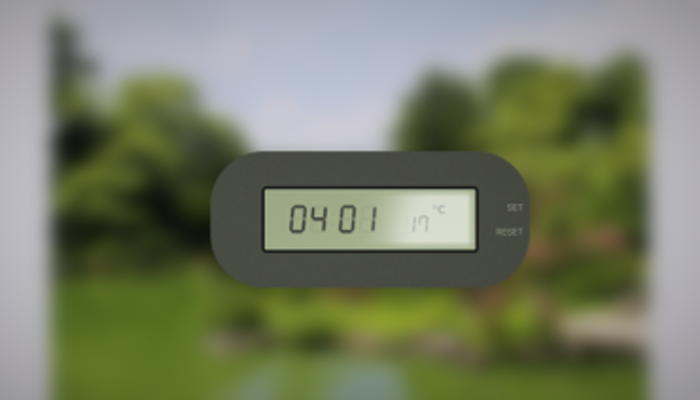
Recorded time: 4:01
